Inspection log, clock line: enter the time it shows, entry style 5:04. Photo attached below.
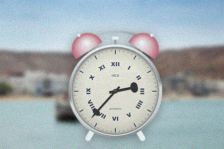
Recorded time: 2:37
